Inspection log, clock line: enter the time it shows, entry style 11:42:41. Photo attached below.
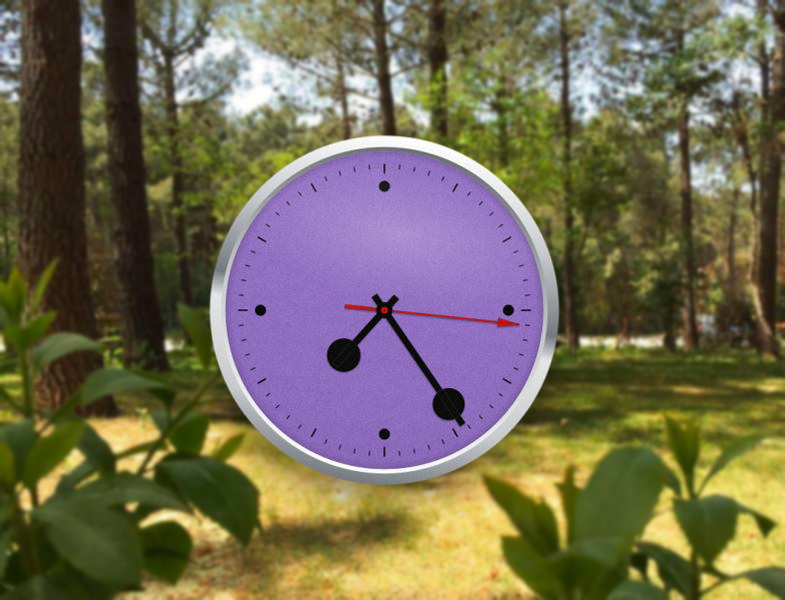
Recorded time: 7:24:16
